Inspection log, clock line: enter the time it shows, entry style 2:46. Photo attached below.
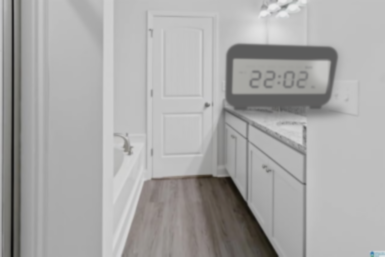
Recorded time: 22:02
